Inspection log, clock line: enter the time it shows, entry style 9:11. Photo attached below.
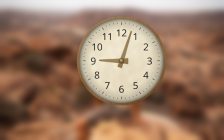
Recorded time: 9:03
